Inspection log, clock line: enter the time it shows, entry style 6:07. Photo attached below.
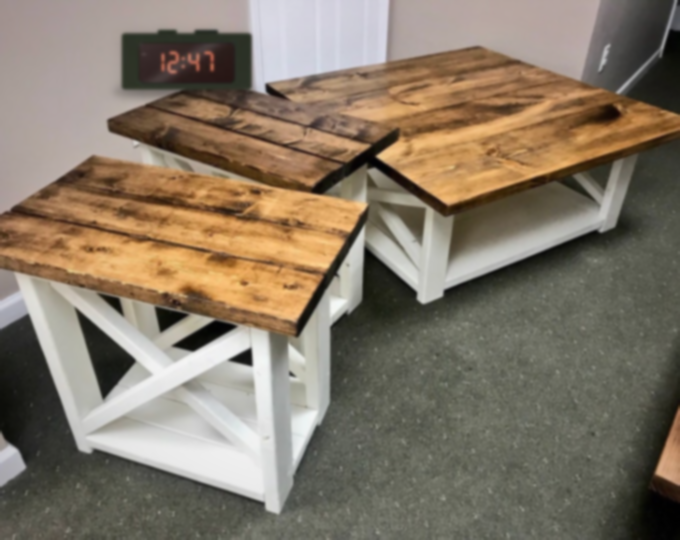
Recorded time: 12:47
